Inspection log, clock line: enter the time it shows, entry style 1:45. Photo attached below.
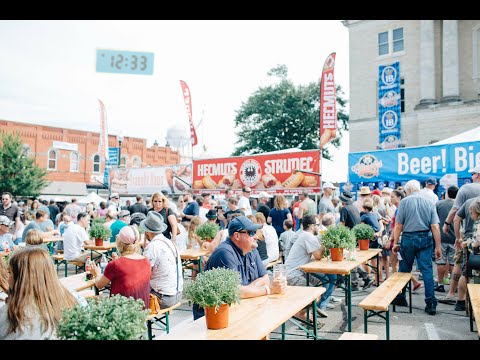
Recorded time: 12:33
